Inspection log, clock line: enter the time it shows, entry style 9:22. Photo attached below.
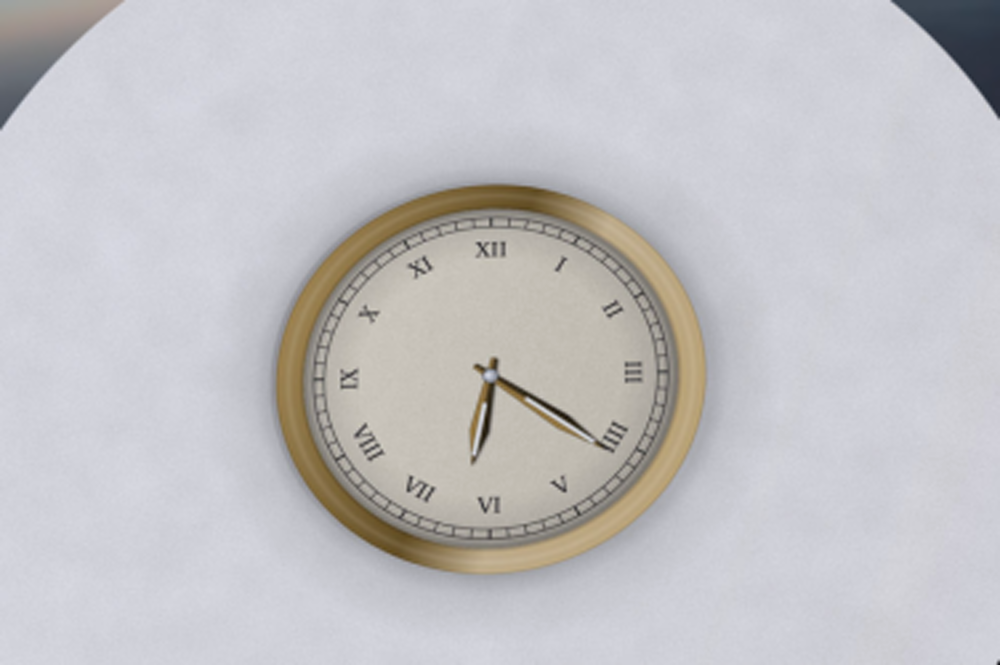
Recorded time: 6:21
